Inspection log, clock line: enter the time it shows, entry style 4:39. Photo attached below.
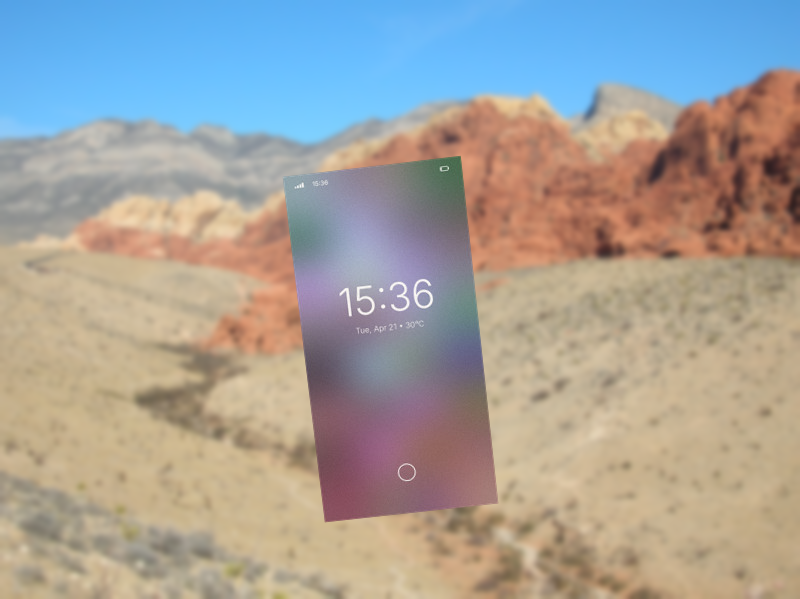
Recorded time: 15:36
